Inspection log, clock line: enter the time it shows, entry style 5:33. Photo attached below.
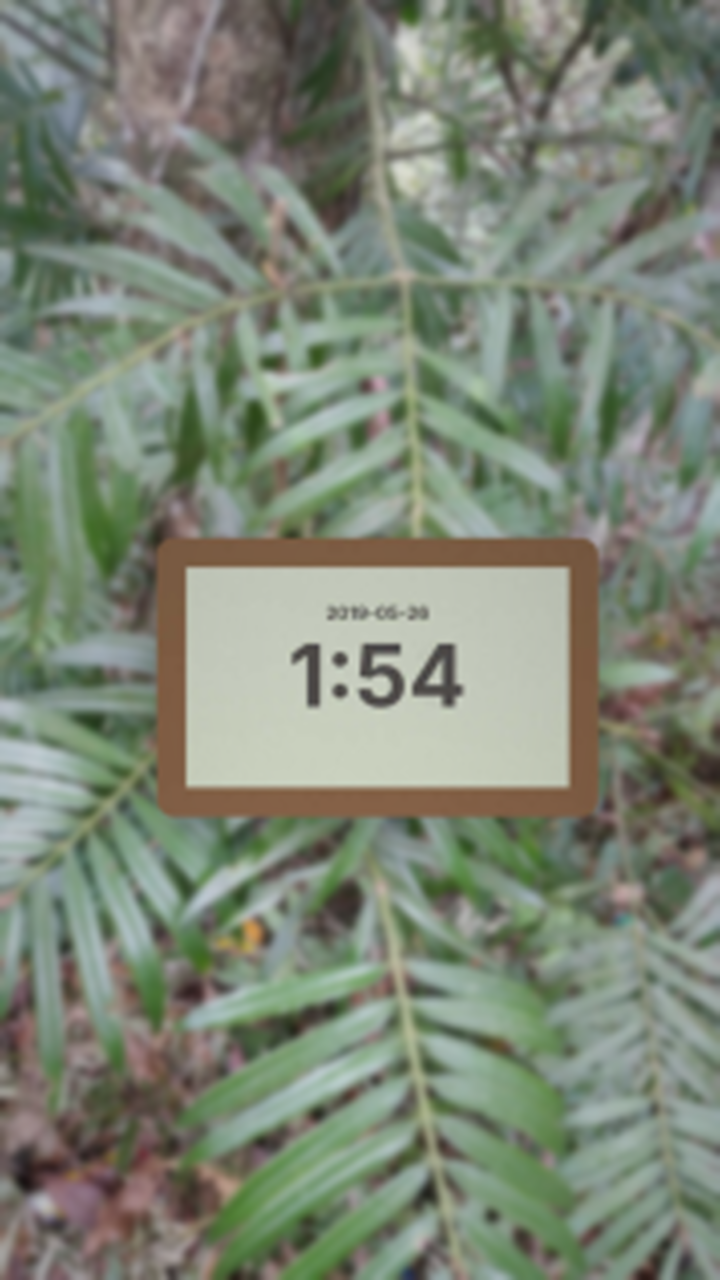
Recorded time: 1:54
